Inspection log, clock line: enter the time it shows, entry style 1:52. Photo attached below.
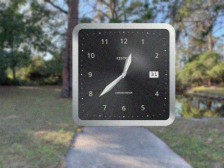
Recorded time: 12:38
